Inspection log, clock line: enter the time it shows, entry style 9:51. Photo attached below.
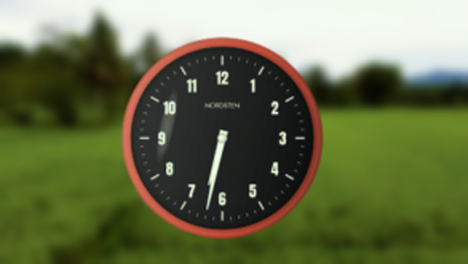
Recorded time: 6:32
